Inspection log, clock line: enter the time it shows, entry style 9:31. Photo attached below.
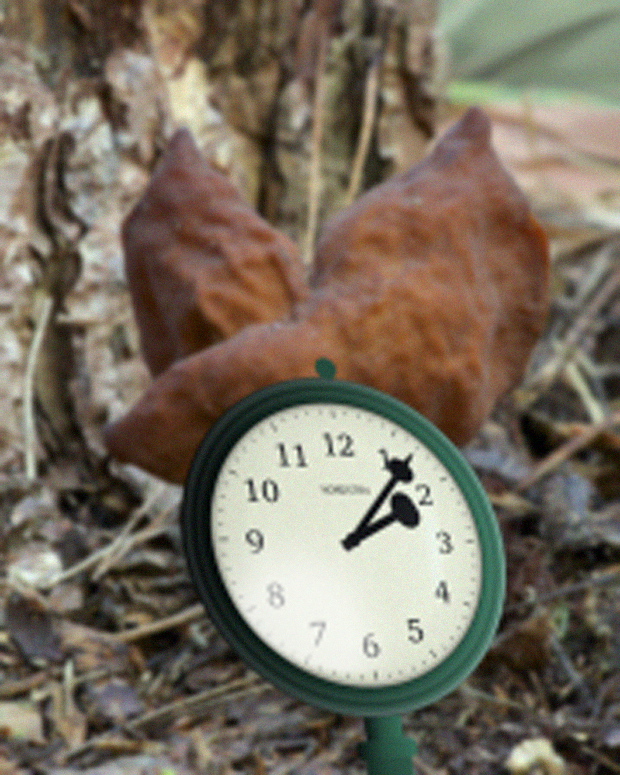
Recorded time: 2:07
